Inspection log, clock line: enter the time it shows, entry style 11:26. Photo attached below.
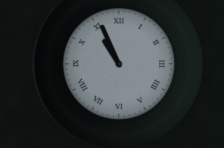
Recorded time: 10:56
